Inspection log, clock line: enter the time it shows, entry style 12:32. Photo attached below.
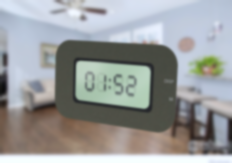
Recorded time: 1:52
